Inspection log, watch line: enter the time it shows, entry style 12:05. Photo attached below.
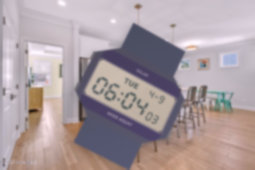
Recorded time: 6:04
